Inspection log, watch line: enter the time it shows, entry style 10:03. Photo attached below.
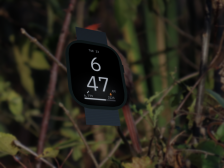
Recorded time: 6:47
